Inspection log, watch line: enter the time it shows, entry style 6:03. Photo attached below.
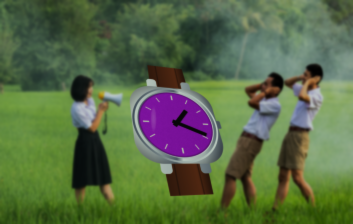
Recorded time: 1:19
